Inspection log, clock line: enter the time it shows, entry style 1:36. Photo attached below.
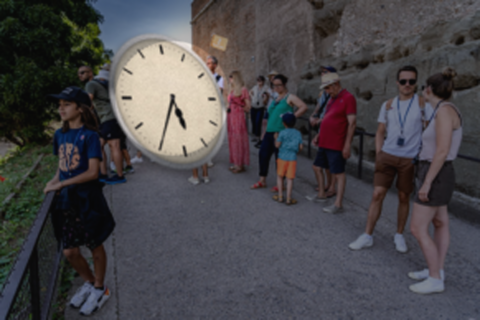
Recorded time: 5:35
